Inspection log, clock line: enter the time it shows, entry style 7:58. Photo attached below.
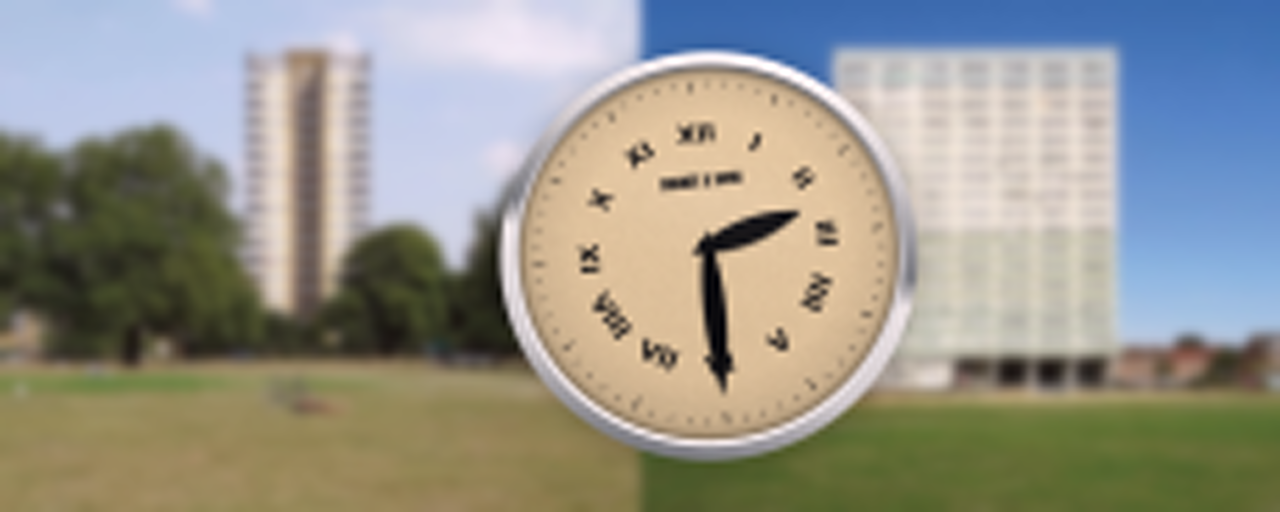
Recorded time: 2:30
